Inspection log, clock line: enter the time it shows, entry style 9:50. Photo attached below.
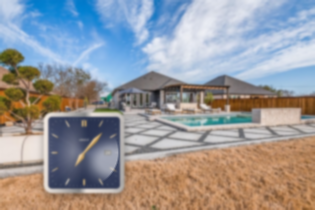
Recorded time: 7:07
